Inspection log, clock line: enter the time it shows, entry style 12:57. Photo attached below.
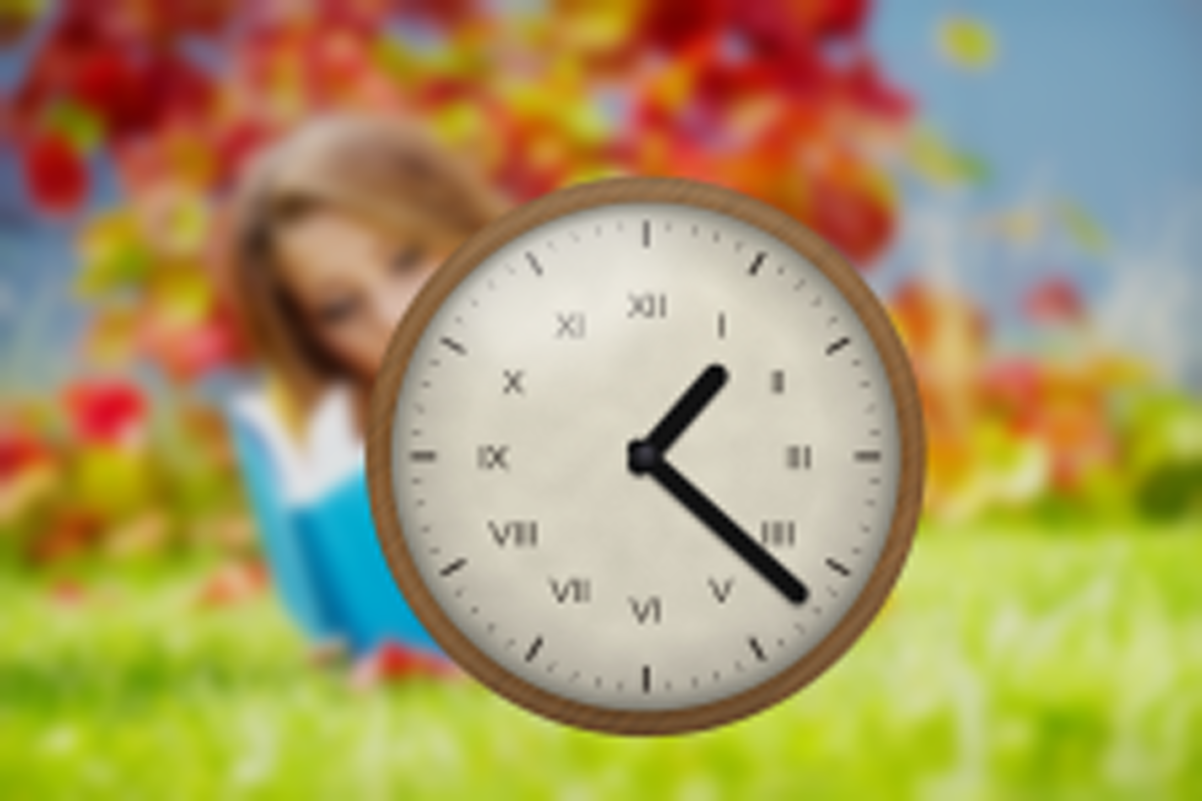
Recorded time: 1:22
